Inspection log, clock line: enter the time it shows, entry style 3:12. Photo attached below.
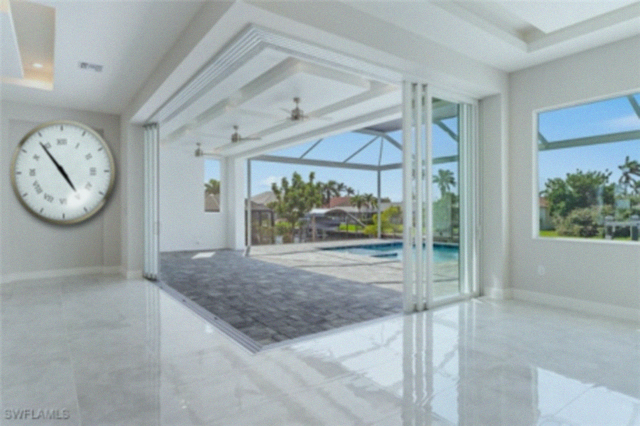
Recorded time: 4:54
